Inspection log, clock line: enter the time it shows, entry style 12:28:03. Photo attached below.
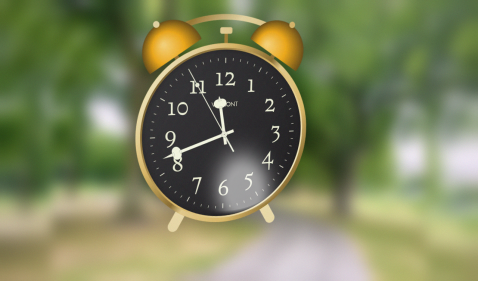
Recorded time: 11:41:55
